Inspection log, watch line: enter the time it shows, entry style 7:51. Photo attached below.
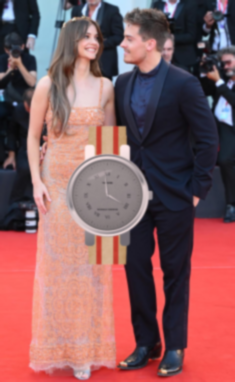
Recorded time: 3:59
